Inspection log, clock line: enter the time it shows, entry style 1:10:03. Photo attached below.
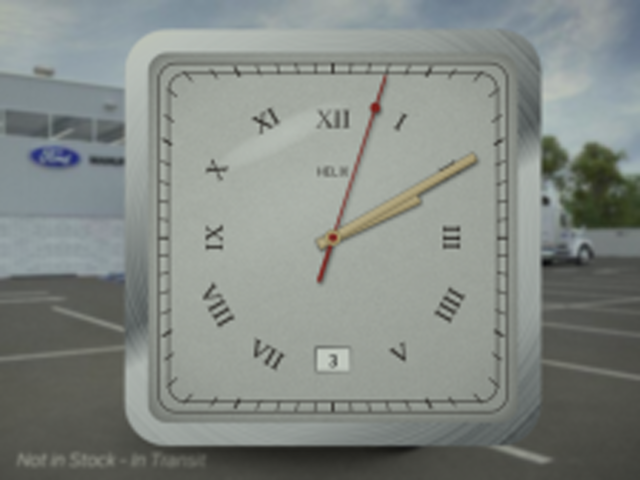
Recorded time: 2:10:03
